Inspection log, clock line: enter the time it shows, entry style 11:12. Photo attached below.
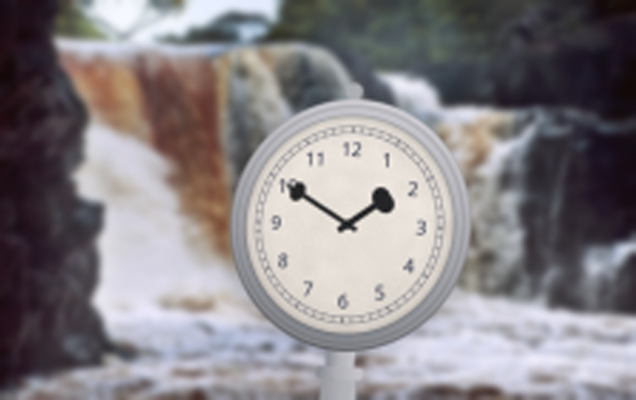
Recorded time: 1:50
